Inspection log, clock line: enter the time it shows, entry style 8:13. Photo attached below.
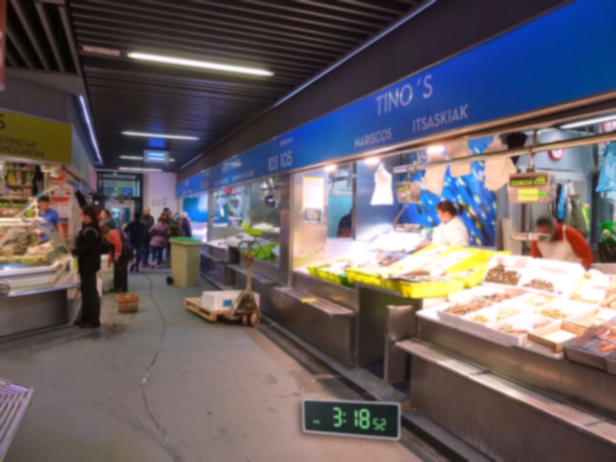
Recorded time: 3:18
